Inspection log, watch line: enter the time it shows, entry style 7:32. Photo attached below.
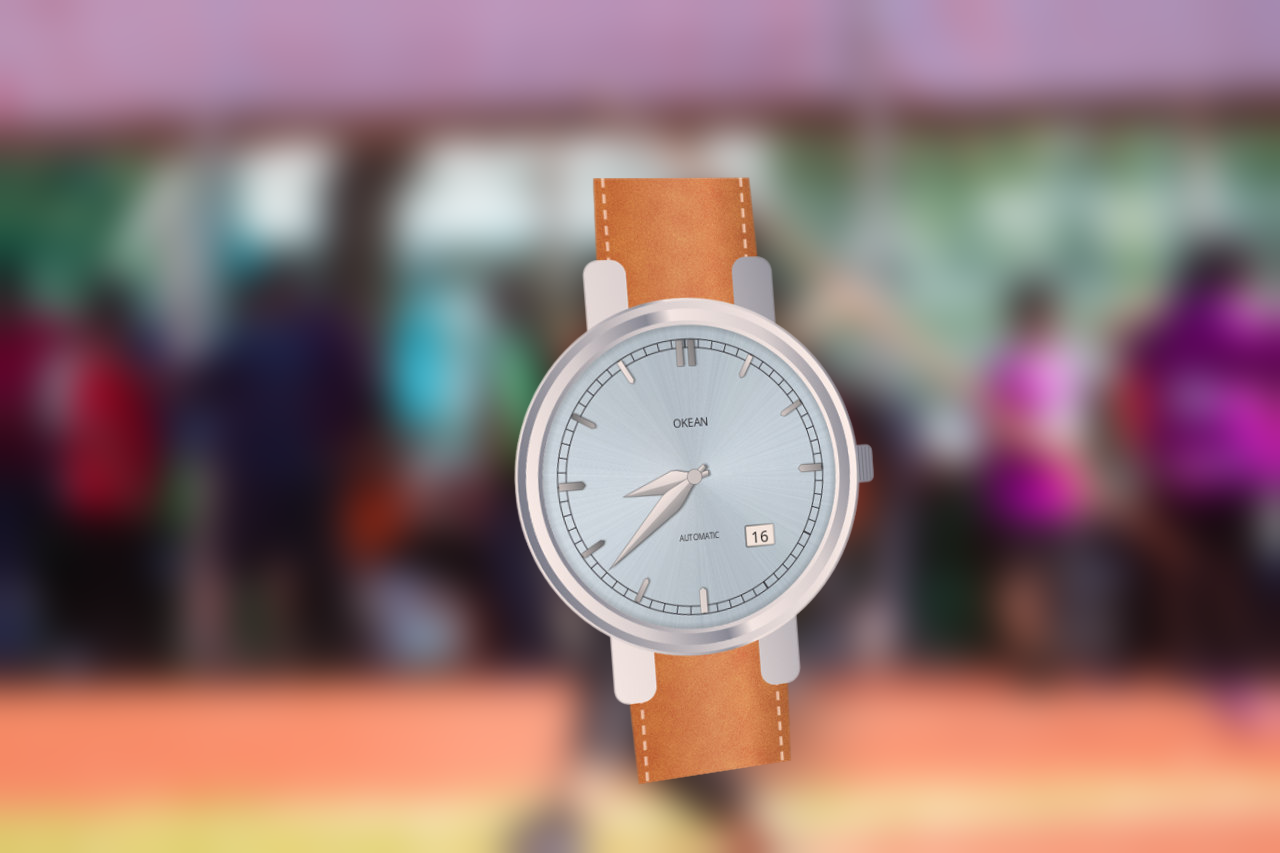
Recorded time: 8:38
